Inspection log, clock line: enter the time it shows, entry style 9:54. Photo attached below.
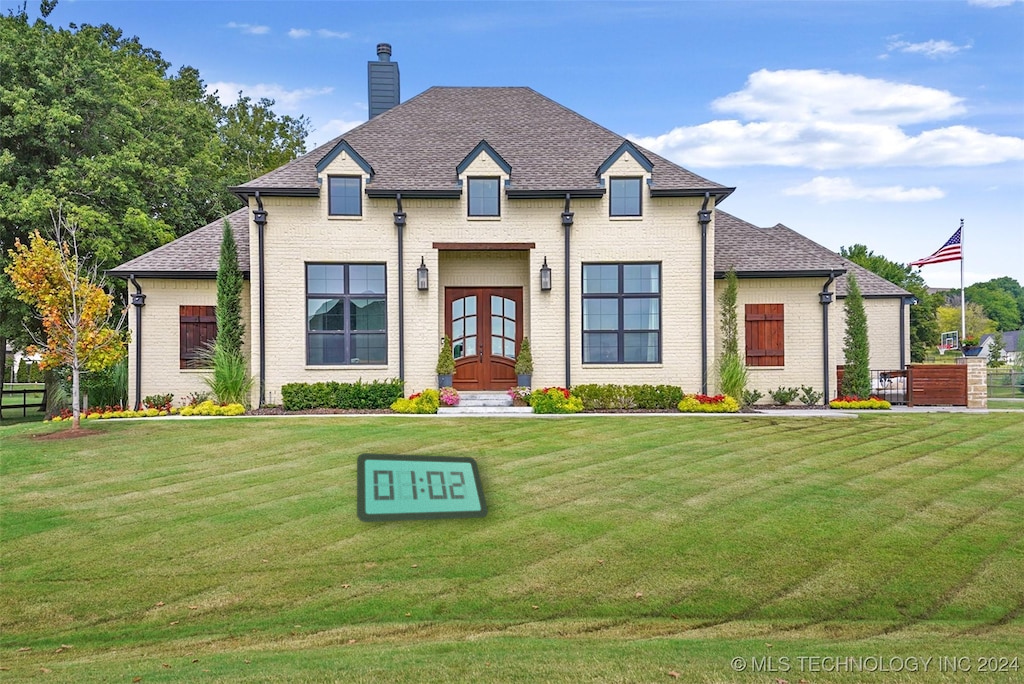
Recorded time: 1:02
